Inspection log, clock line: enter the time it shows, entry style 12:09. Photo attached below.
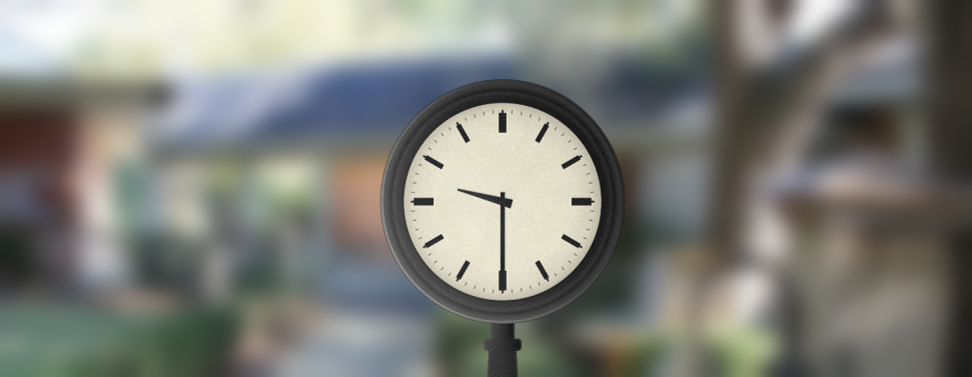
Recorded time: 9:30
